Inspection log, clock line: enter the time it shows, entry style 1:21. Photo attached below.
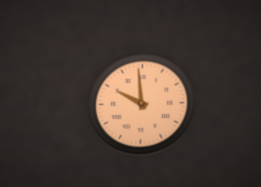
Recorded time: 9:59
